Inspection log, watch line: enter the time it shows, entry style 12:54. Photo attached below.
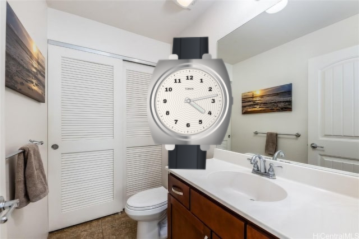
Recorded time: 4:13
